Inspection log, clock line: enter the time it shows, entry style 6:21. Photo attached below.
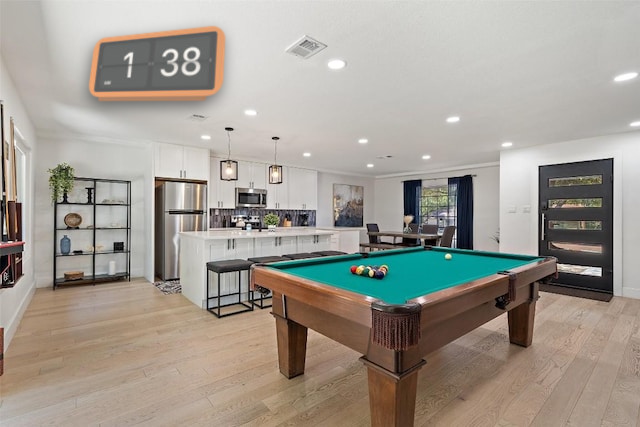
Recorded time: 1:38
